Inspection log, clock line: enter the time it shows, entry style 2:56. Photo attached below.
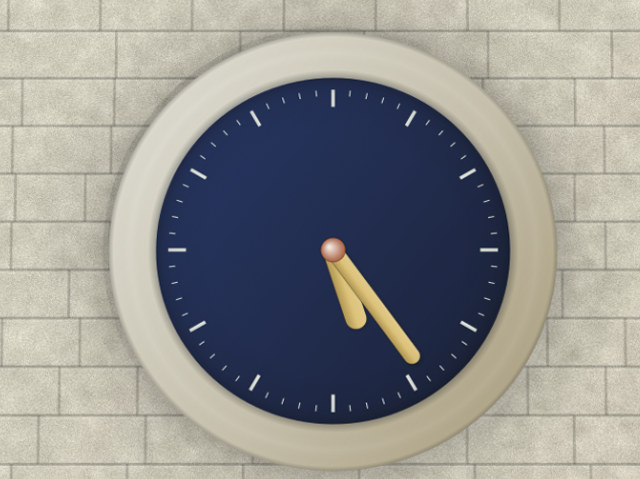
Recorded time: 5:24
